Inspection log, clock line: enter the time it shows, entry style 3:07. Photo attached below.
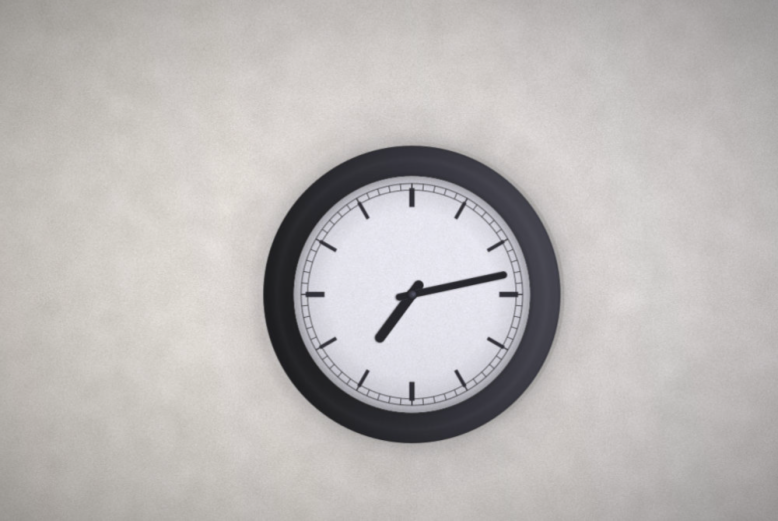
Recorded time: 7:13
